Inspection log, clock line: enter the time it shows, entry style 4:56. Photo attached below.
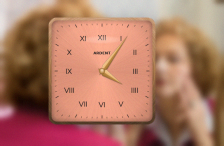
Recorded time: 4:06
